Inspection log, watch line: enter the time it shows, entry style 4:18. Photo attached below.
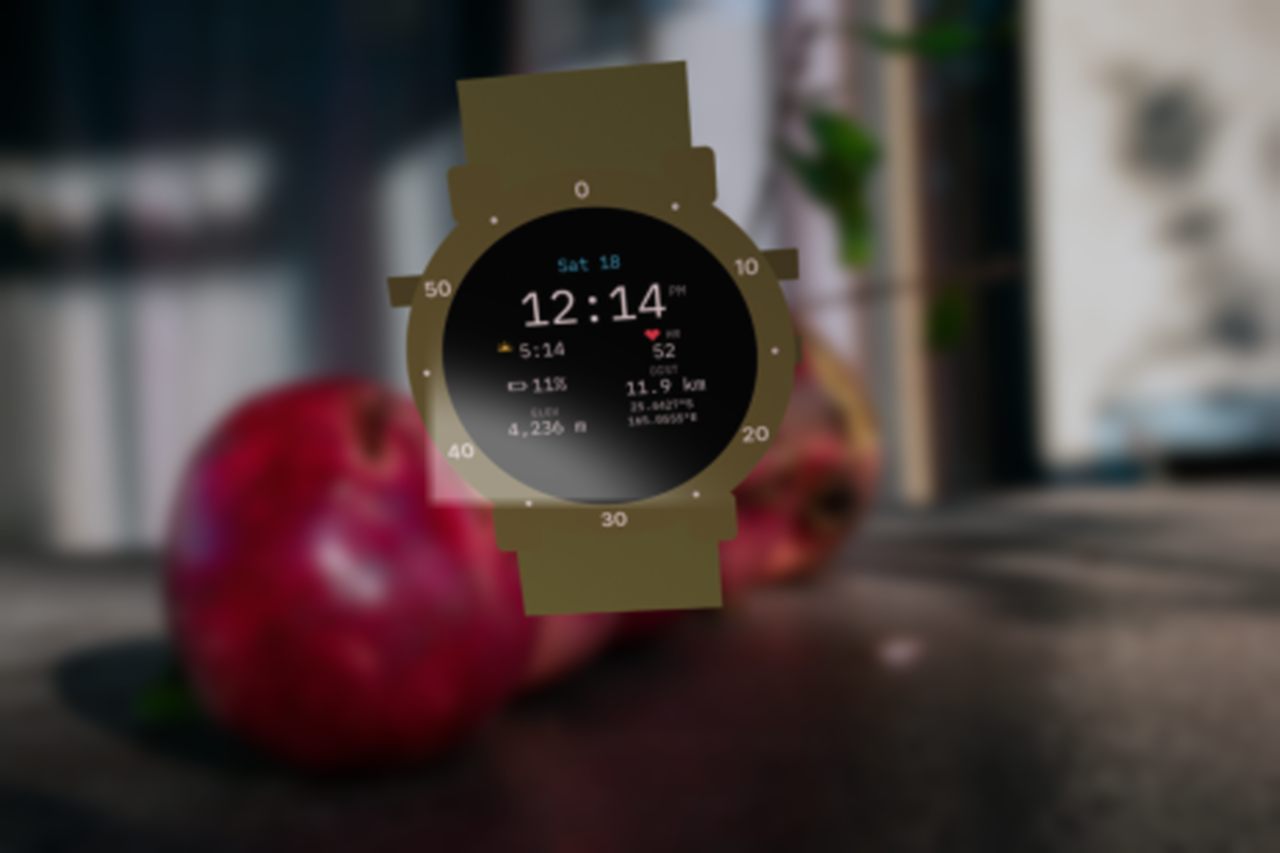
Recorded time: 12:14
